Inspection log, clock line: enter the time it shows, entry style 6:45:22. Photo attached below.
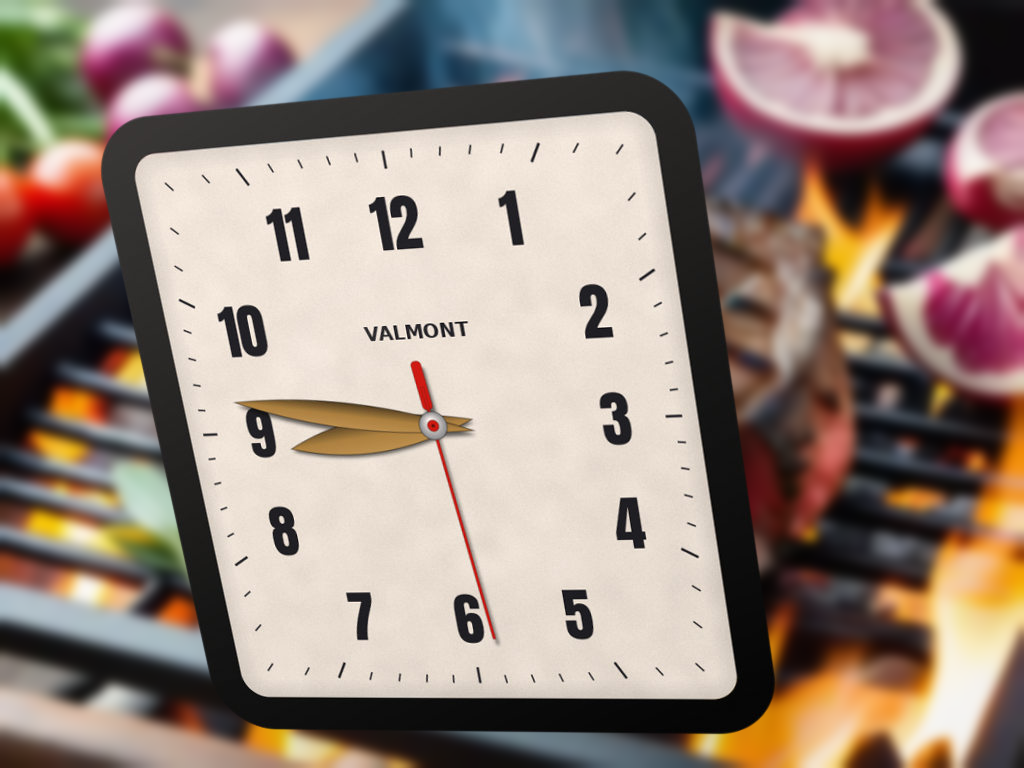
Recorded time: 8:46:29
